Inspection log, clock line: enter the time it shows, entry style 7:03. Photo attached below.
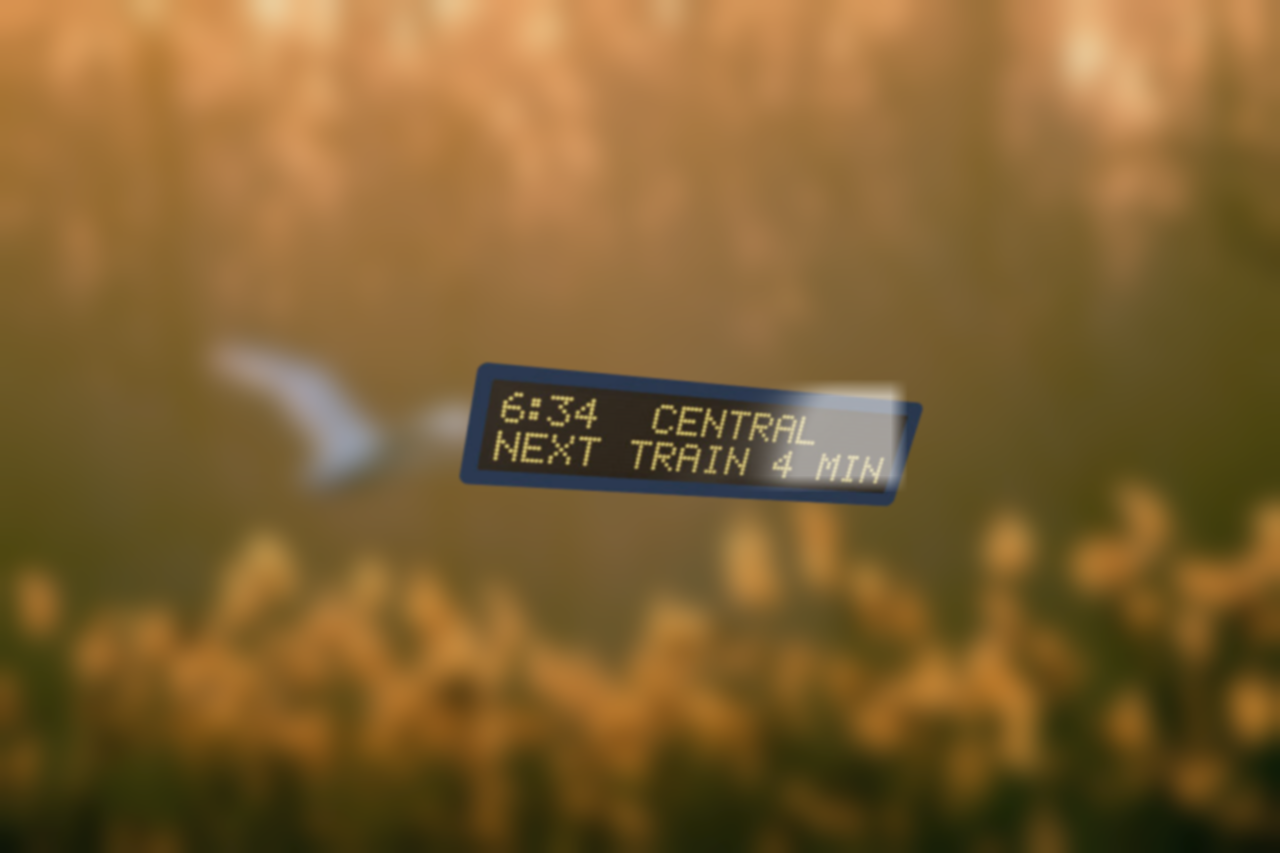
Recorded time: 6:34
